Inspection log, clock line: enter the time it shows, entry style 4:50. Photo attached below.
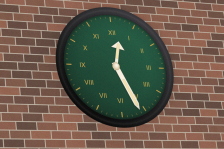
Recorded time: 12:26
